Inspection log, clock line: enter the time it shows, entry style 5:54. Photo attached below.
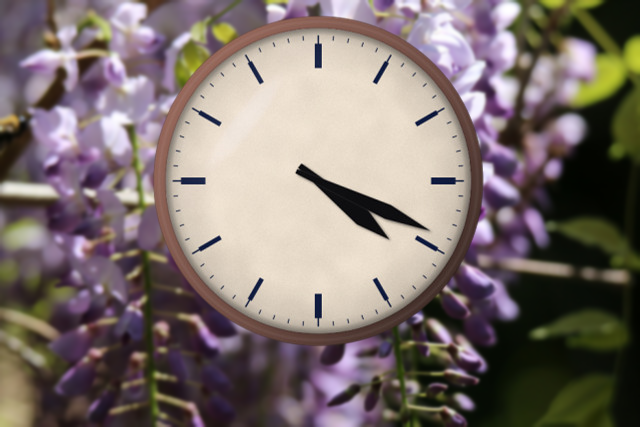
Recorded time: 4:19
